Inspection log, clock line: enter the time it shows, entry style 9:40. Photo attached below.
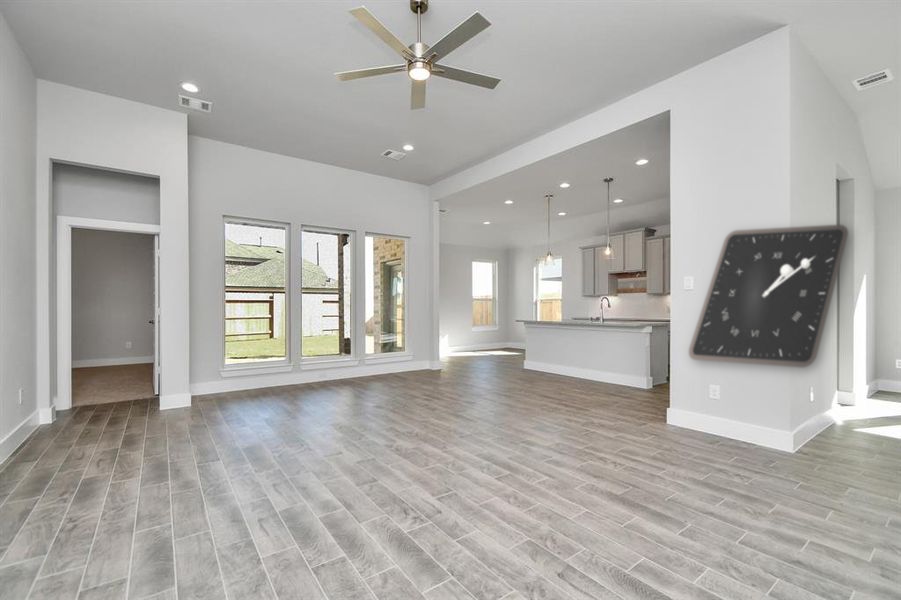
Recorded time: 1:08
